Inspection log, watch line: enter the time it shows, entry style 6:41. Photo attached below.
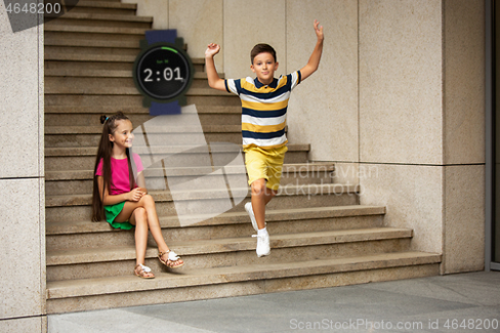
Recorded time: 2:01
